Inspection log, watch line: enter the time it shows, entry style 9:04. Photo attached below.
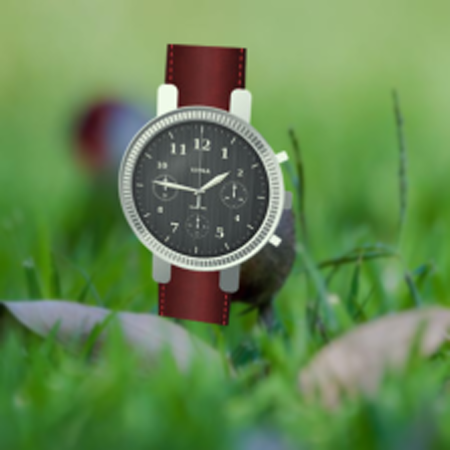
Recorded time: 1:46
